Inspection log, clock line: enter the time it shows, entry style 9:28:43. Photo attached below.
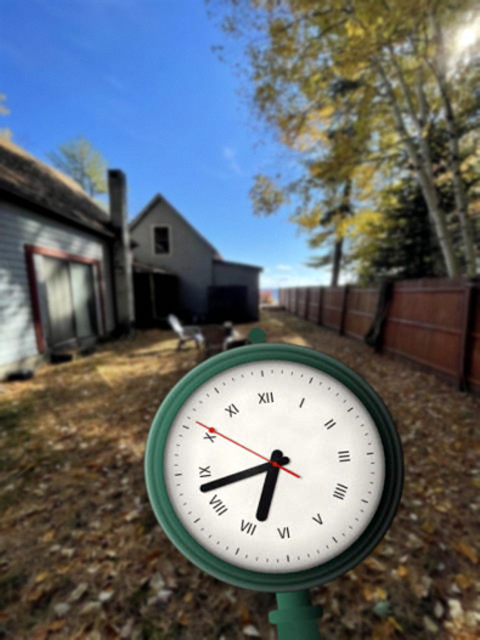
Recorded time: 6:42:51
